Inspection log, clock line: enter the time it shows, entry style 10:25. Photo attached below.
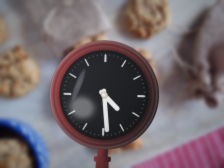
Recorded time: 4:29
